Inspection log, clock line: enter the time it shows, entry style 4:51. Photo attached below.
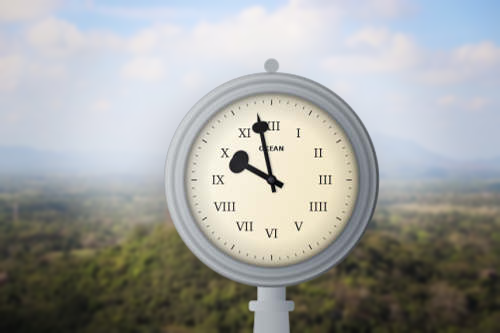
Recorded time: 9:58
